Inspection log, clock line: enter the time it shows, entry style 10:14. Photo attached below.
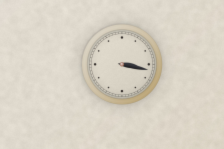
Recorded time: 3:17
